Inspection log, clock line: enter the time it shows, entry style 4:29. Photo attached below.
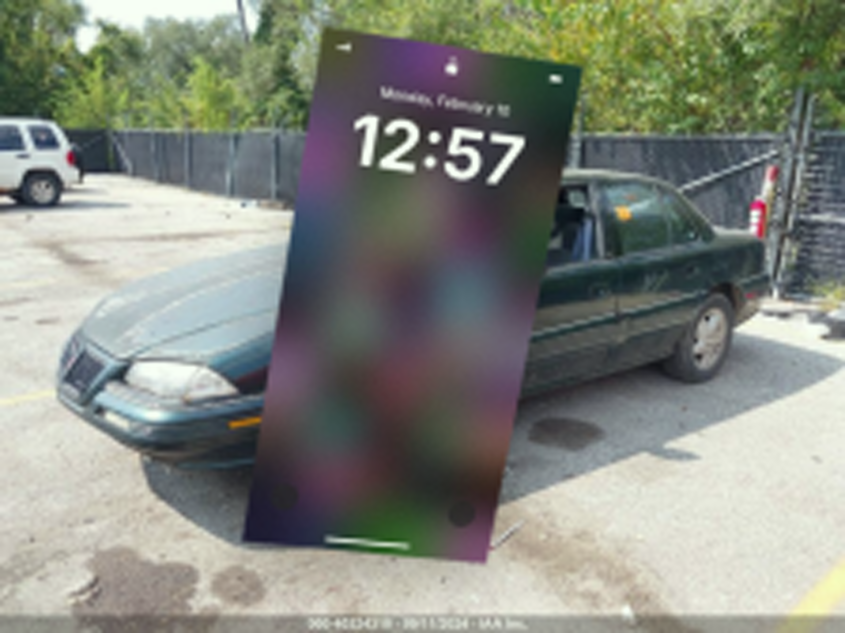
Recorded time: 12:57
